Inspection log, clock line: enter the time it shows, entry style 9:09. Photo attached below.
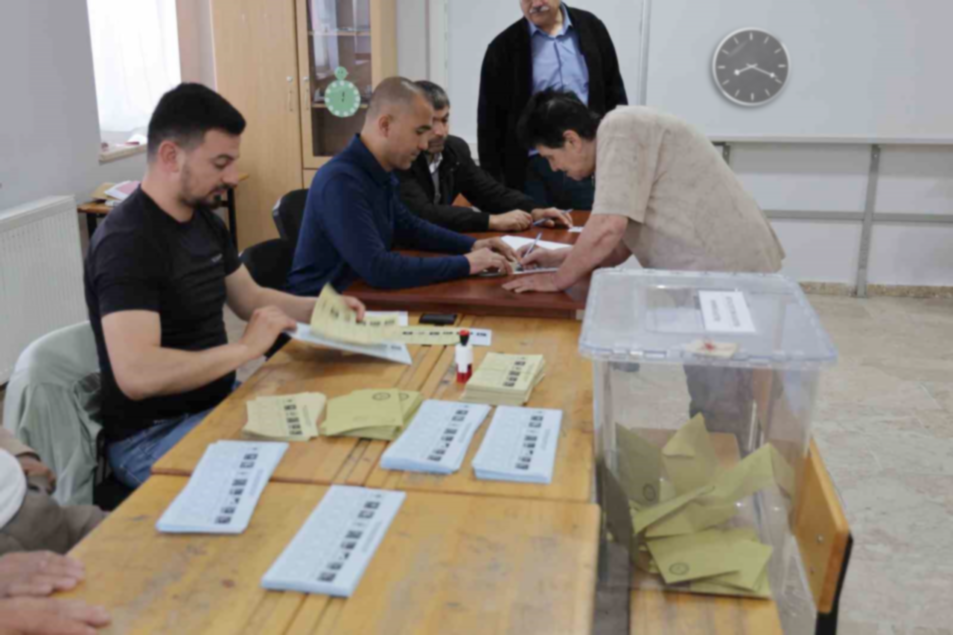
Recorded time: 8:19
